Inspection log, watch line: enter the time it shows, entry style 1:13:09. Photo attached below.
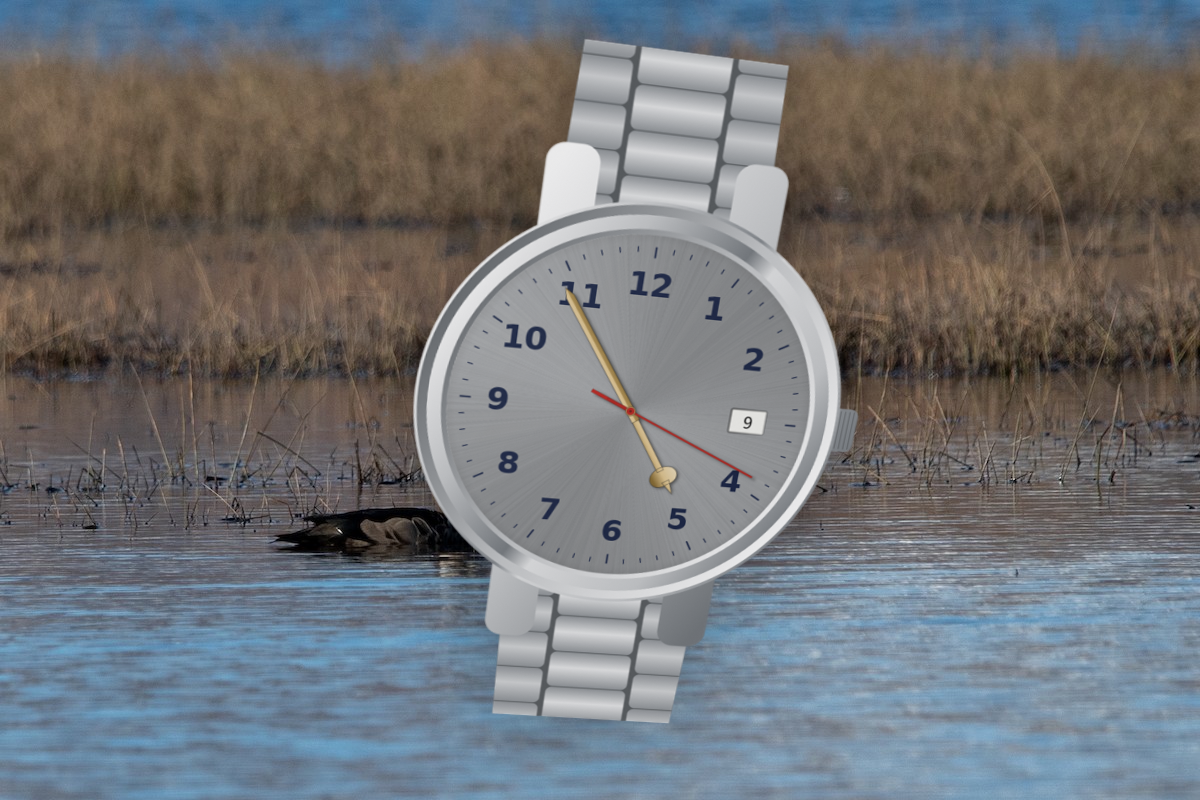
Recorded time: 4:54:19
